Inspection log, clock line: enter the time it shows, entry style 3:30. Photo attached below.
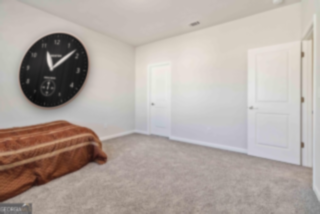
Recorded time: 11:08
